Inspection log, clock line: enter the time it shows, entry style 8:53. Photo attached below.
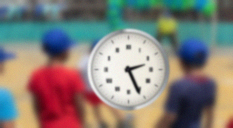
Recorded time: 2:26
